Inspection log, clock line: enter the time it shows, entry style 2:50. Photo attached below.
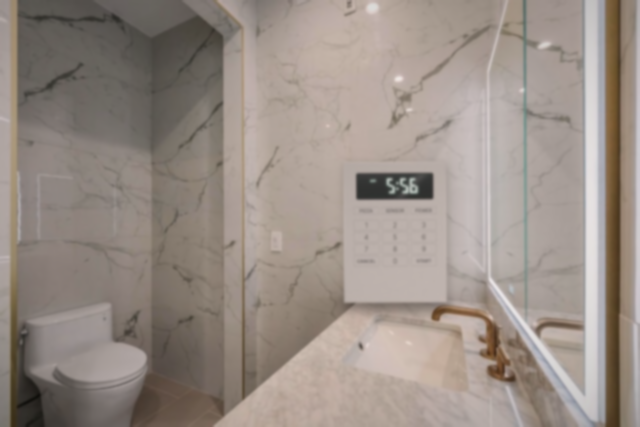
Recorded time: 5:56
